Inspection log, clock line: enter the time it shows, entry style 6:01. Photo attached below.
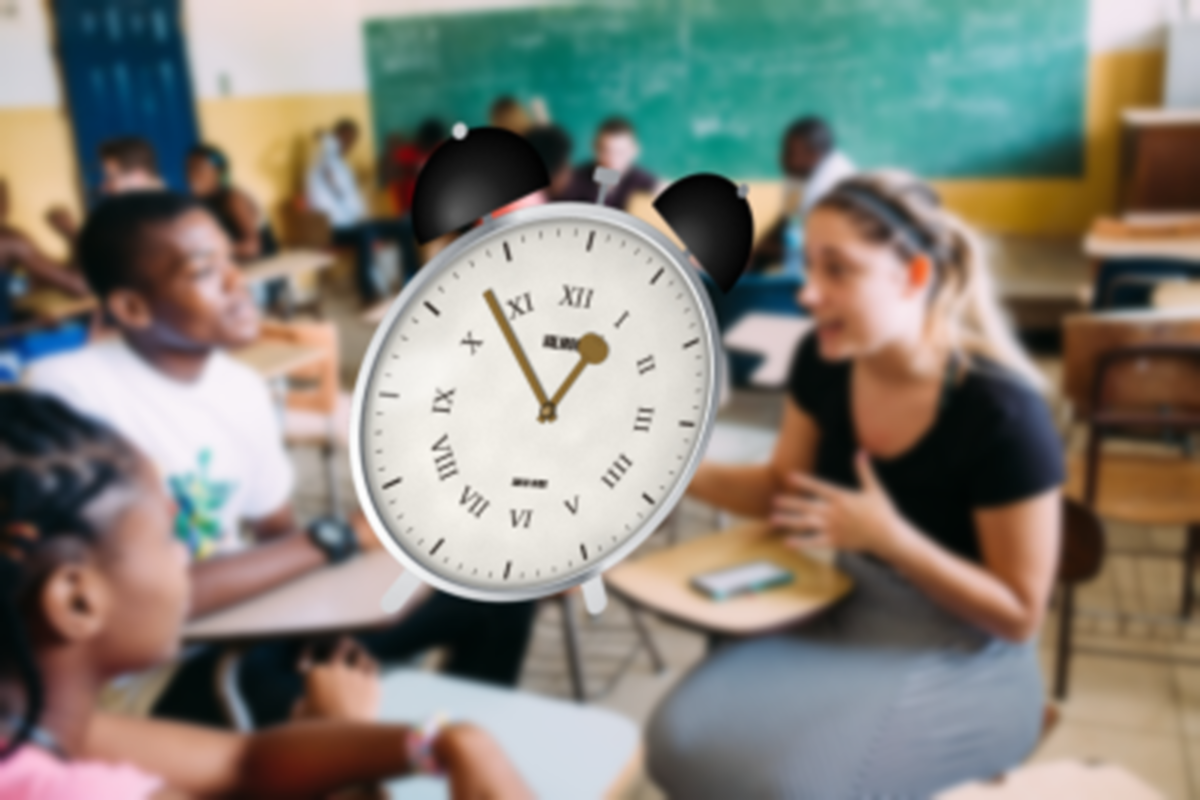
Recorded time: 12:53
